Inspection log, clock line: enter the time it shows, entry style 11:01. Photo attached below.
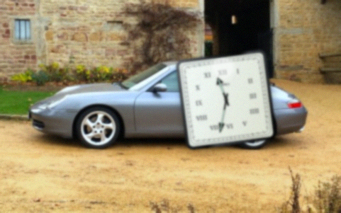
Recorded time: 11:33
